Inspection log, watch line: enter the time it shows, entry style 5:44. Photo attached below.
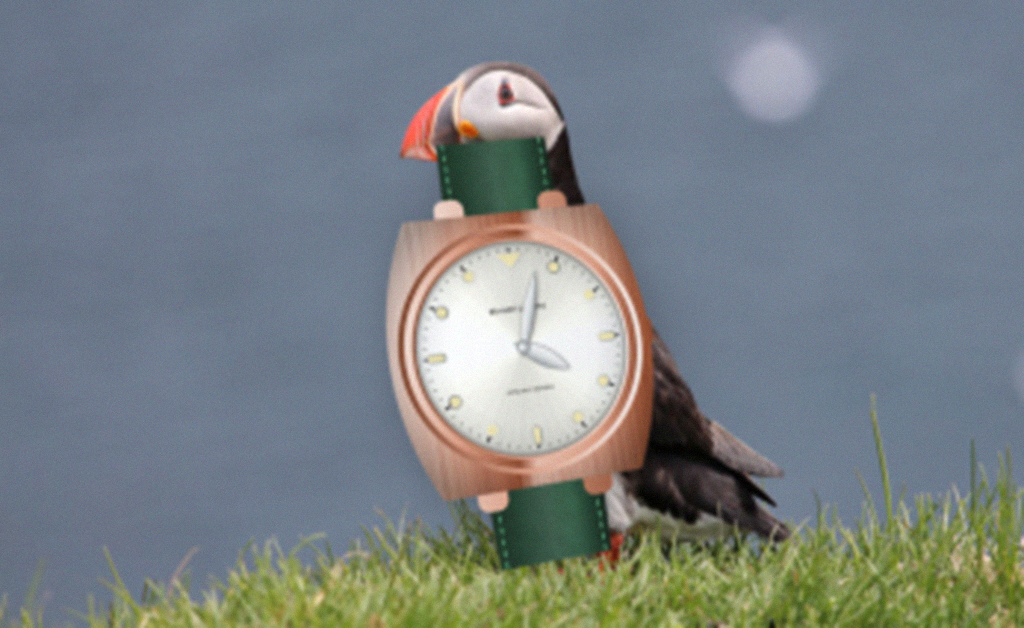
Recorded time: 4:03
